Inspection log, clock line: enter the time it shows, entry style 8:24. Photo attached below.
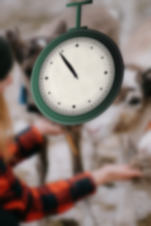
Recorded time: 10:54
